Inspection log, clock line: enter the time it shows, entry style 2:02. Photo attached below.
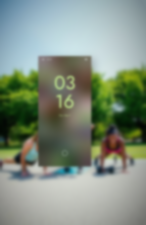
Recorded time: 3:16
